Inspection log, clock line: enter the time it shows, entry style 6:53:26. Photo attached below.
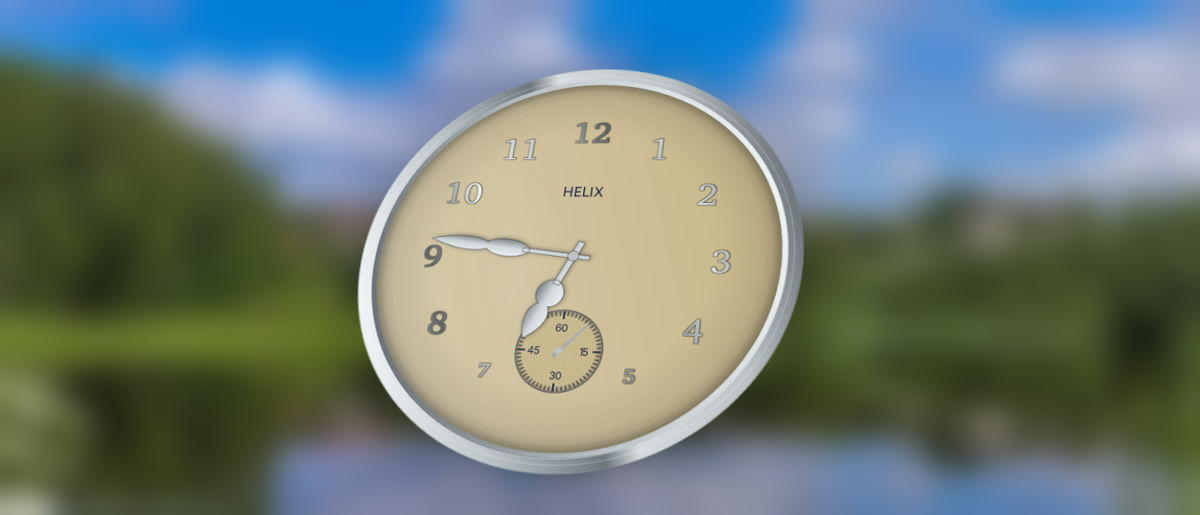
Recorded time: 6:46:07
